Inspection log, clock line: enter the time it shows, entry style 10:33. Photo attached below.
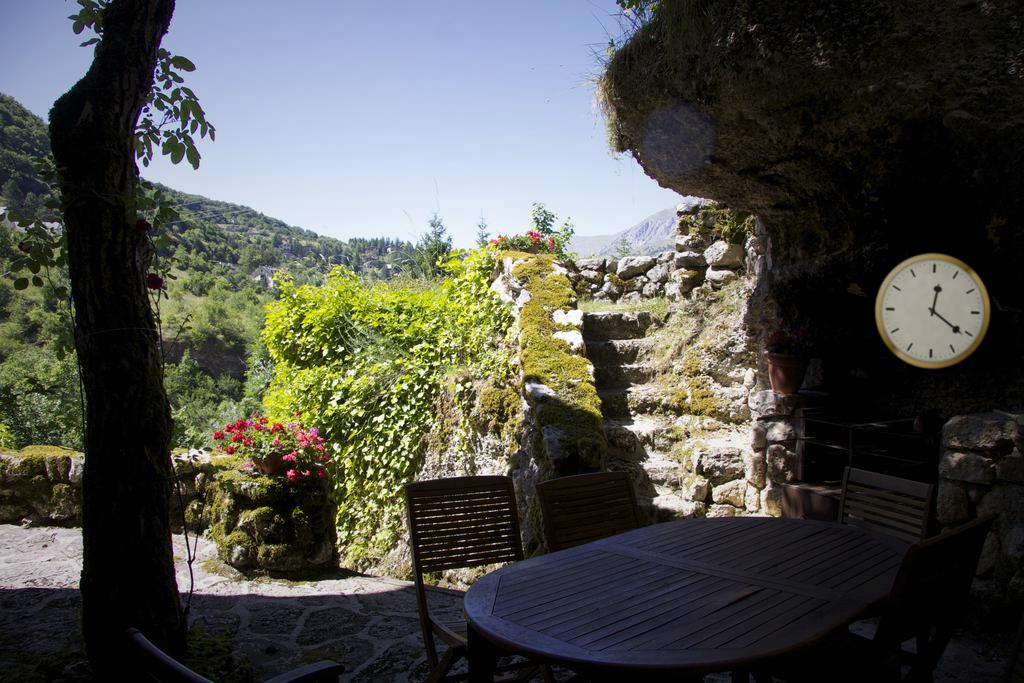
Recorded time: 12:21
